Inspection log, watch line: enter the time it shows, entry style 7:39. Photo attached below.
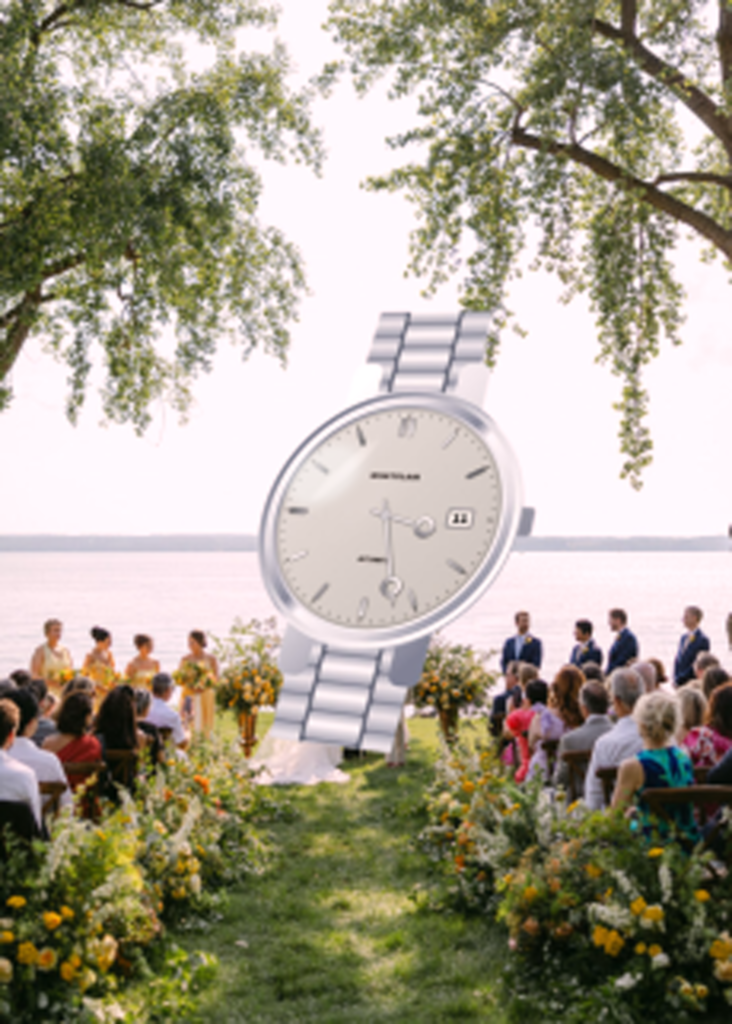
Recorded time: 3:27
